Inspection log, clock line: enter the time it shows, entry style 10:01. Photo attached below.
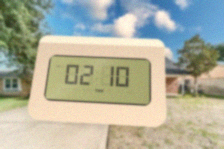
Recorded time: 2:10
